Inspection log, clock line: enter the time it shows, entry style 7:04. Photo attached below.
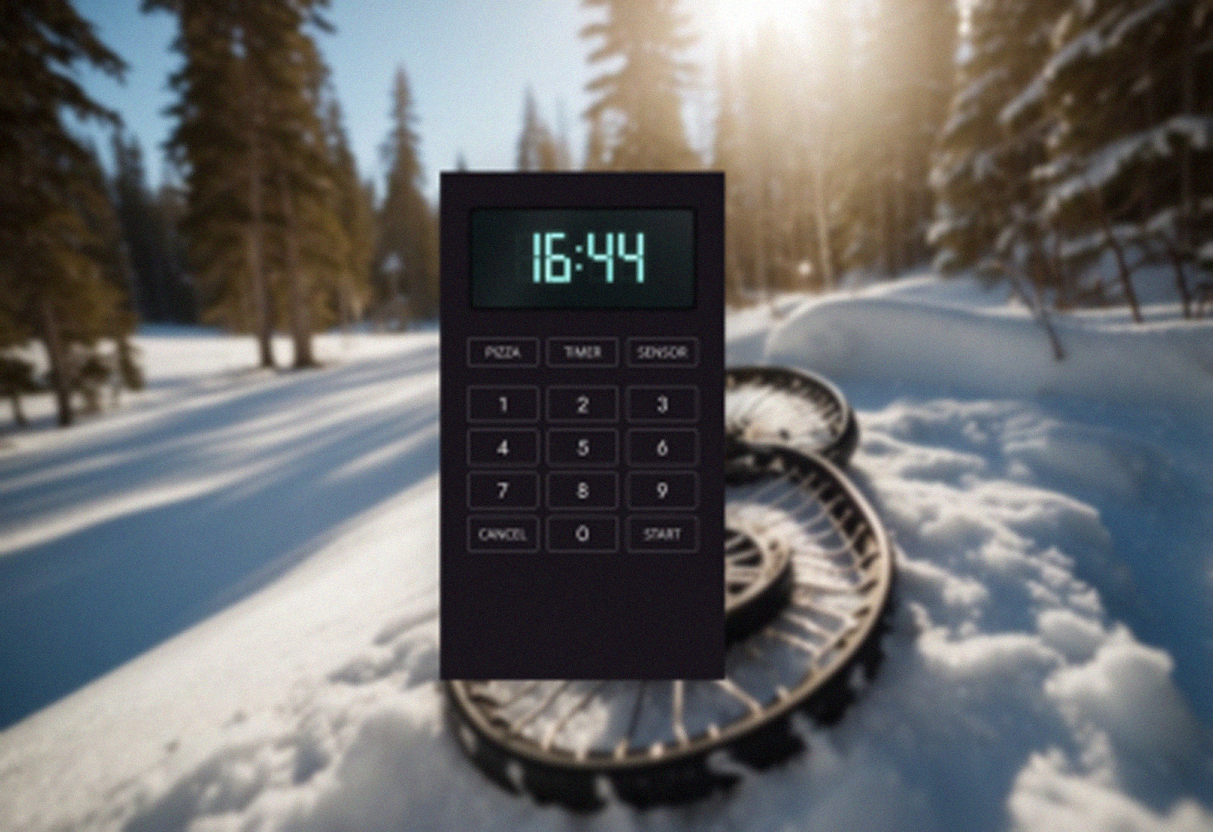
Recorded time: 16:44
